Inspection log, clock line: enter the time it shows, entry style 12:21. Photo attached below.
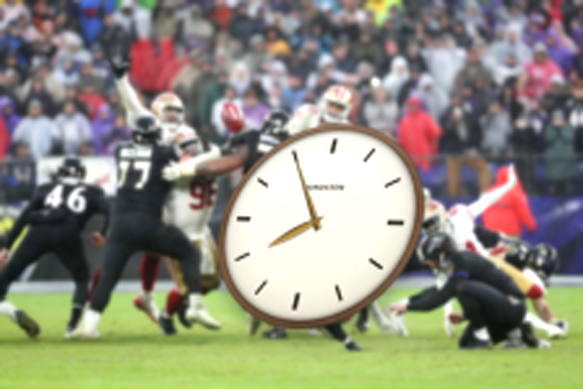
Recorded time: 7:55
